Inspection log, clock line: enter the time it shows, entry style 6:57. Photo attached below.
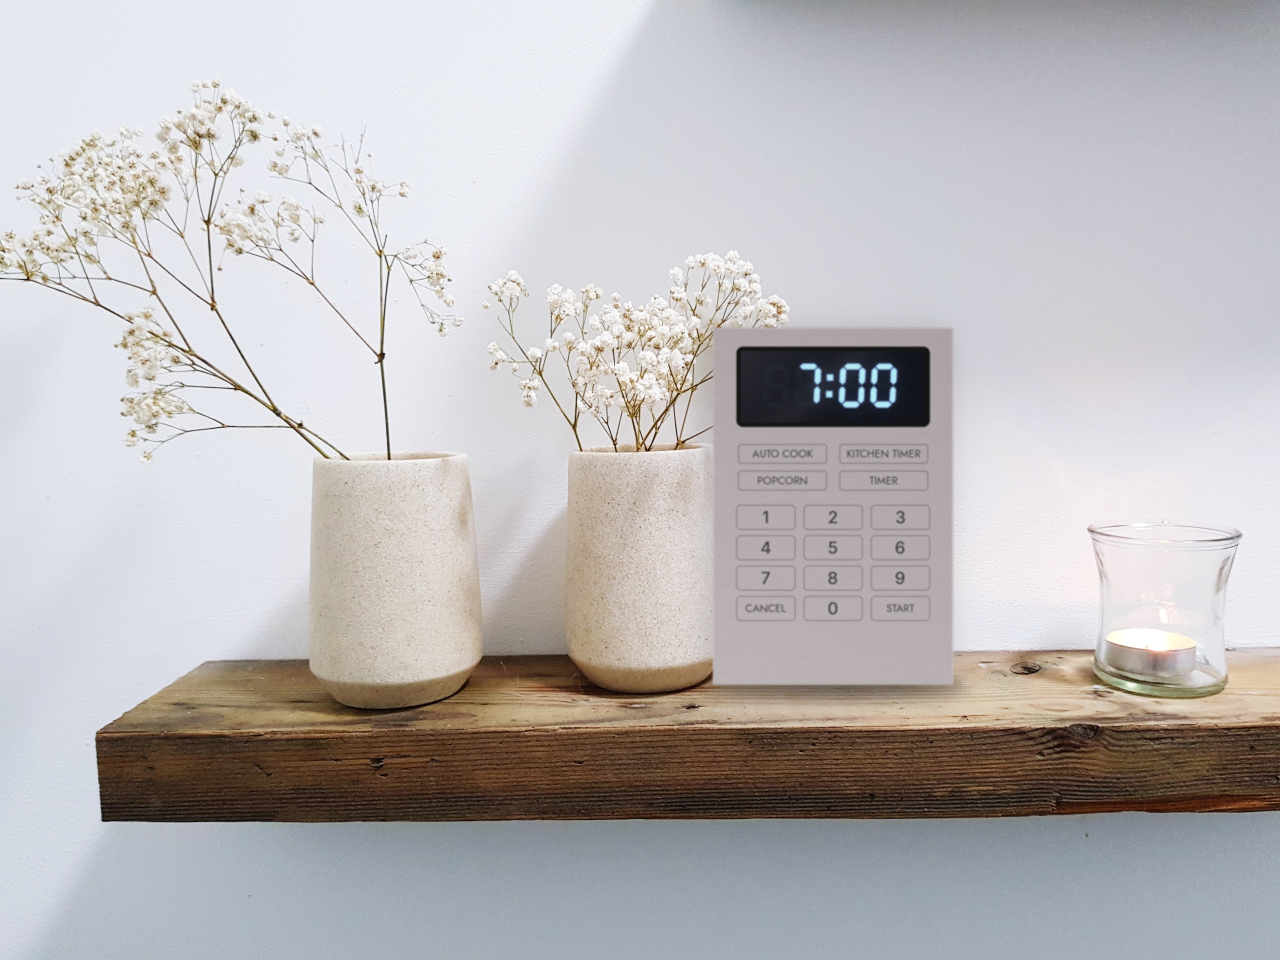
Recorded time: 7:00
